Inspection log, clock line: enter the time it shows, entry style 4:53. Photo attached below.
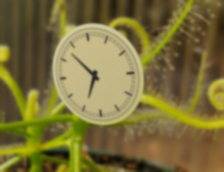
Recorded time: 6:53
